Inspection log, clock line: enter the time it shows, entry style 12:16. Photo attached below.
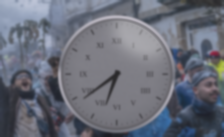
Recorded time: 6:39
